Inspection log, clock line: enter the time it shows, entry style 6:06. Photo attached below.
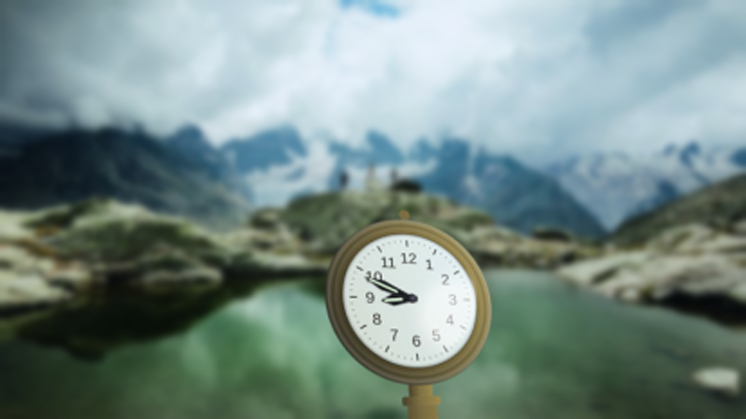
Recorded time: 8:49
